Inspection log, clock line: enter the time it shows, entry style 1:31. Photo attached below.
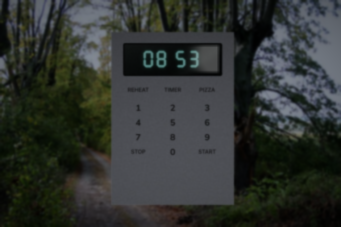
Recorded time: 8:53
